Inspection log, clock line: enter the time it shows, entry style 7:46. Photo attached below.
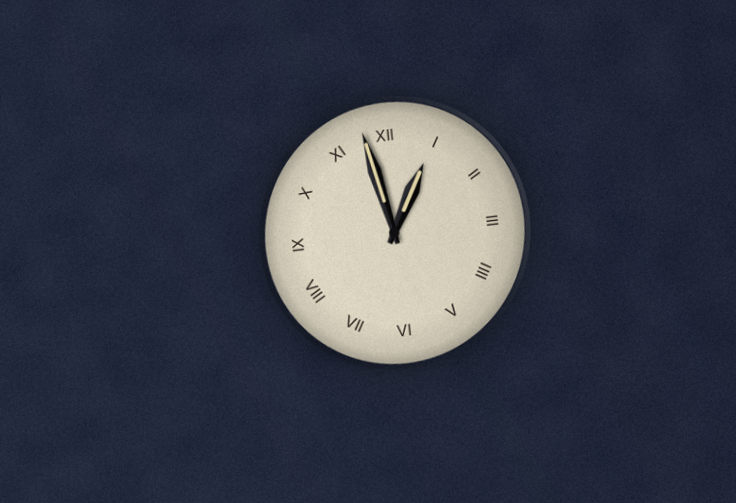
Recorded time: 12:58
